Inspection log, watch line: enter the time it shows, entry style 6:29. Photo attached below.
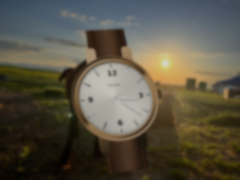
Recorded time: 3:22
